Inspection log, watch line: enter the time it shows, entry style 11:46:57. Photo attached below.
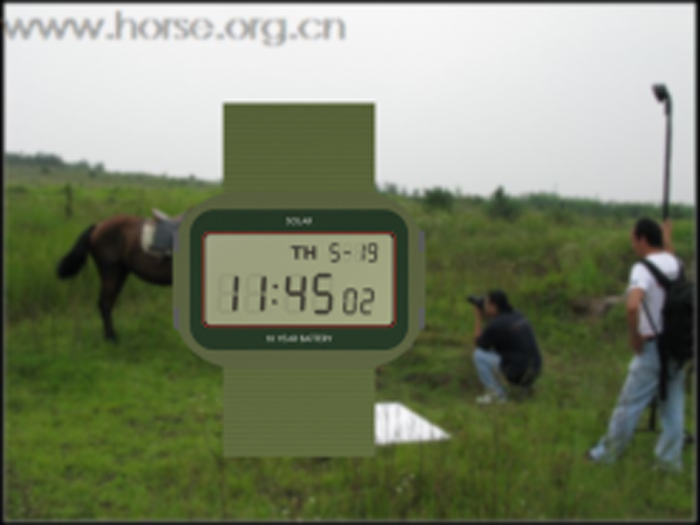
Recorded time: 11:45:02
